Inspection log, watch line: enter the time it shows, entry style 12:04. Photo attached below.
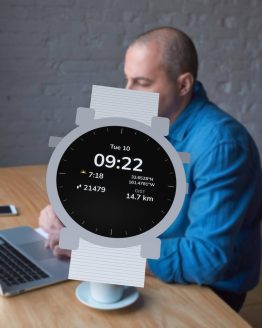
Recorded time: 9:22
